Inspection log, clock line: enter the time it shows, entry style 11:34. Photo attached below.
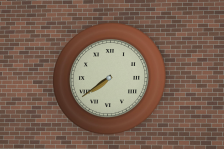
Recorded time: 7:39
